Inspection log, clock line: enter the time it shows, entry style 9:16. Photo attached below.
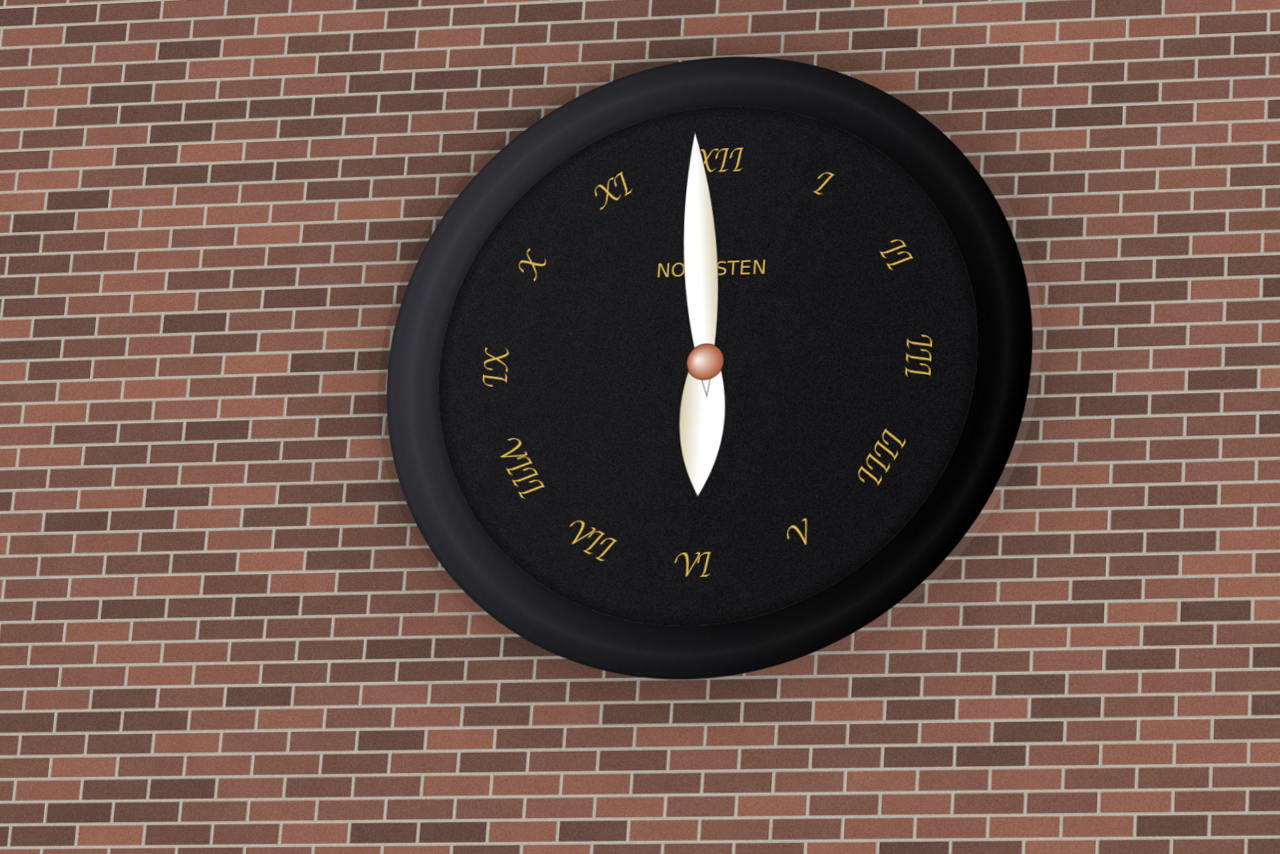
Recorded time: 5:59
